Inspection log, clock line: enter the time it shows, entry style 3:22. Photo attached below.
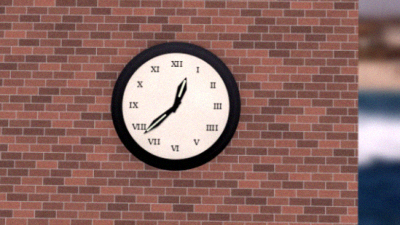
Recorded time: 12:38
